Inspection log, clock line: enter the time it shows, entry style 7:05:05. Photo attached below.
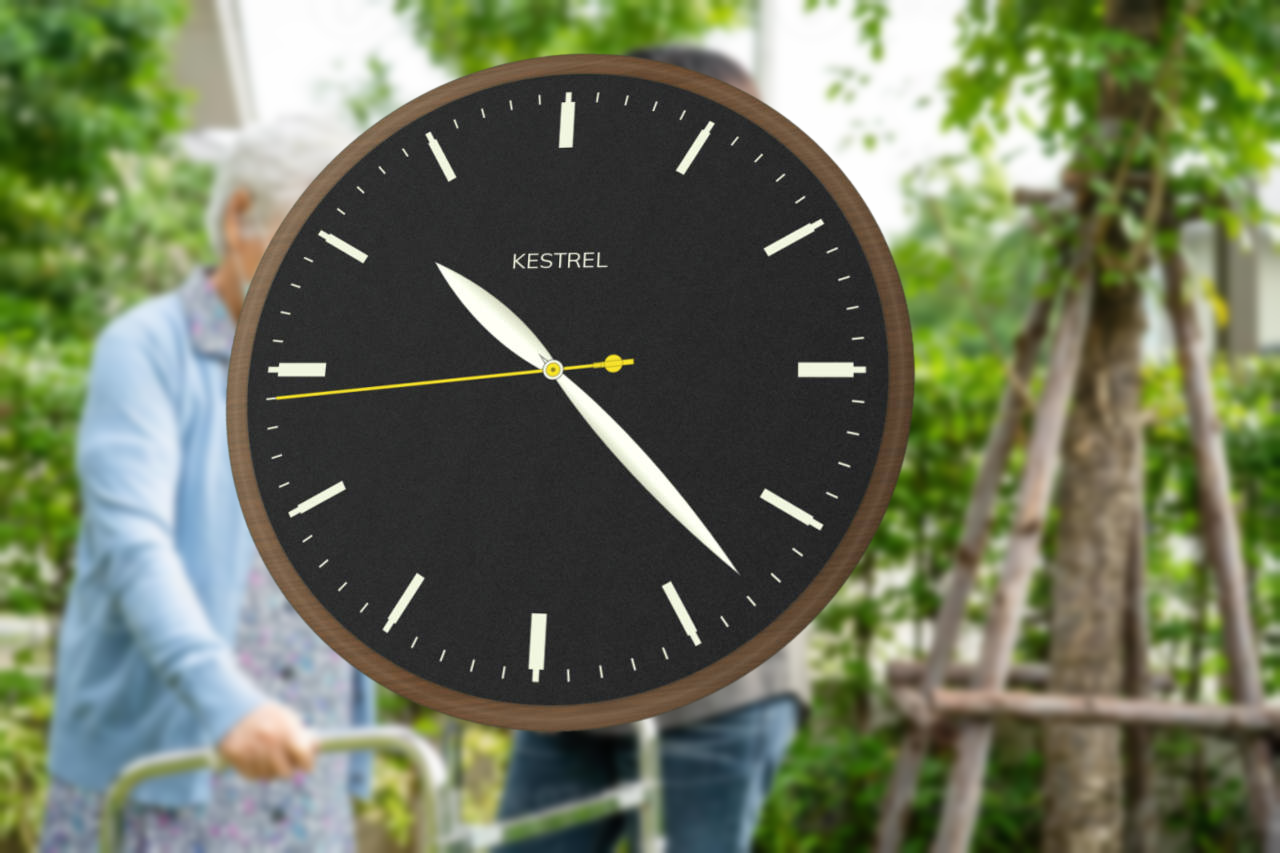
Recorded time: 10:22:44
